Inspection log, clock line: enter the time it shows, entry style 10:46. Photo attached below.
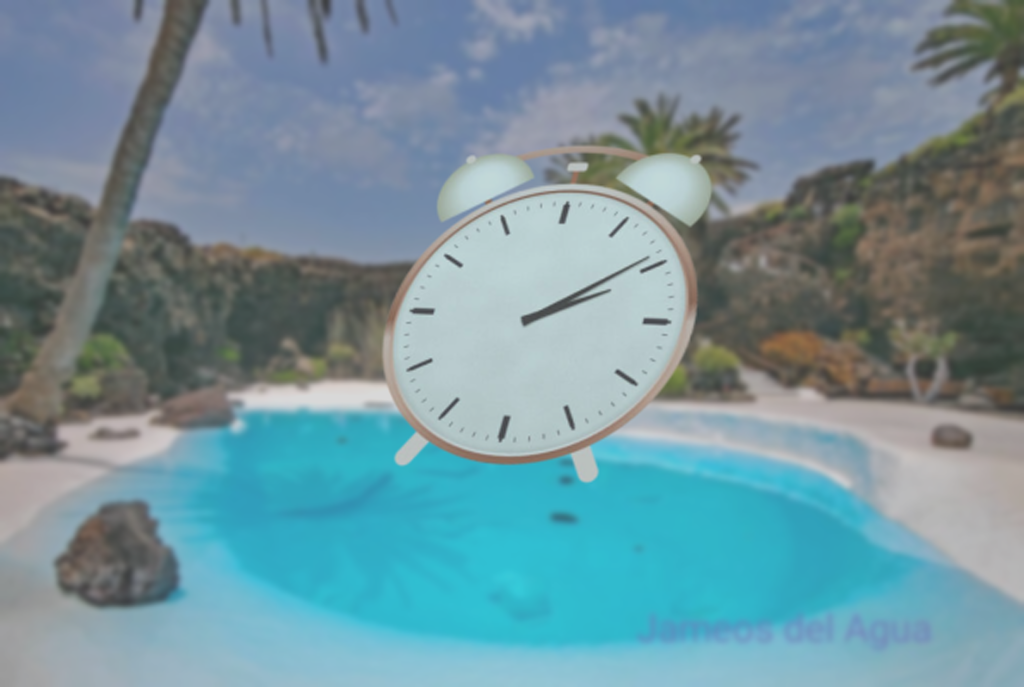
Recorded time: 2:09
